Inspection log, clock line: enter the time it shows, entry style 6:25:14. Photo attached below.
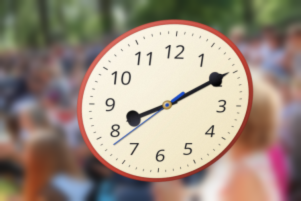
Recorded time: 8:09:38
